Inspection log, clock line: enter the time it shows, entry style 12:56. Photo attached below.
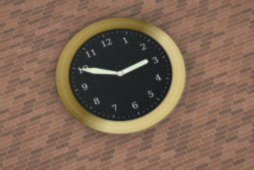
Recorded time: 2:50
